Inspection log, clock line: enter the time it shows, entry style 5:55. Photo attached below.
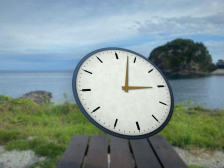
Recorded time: 3:03
